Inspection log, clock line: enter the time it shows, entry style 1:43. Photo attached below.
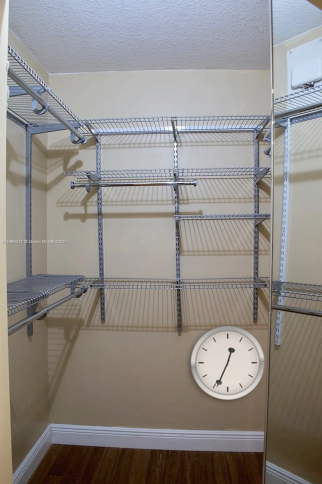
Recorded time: 12:34
